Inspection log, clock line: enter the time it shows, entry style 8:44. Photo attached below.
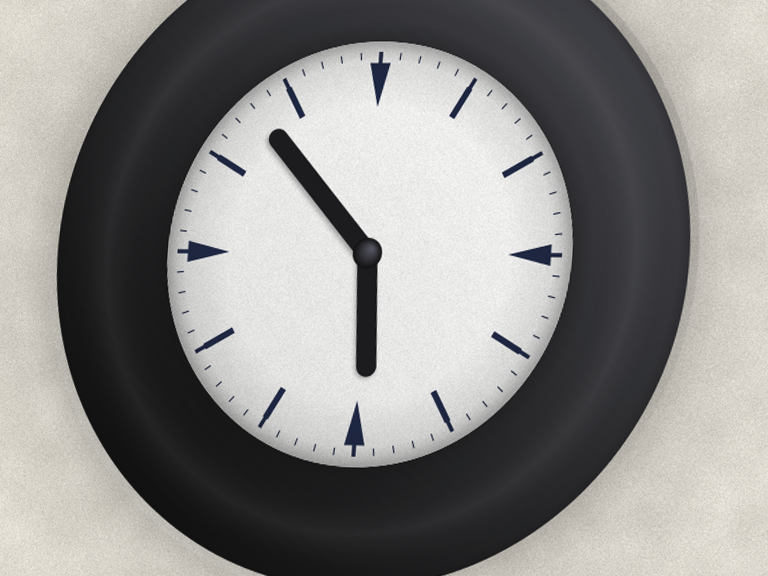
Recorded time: 5:53
